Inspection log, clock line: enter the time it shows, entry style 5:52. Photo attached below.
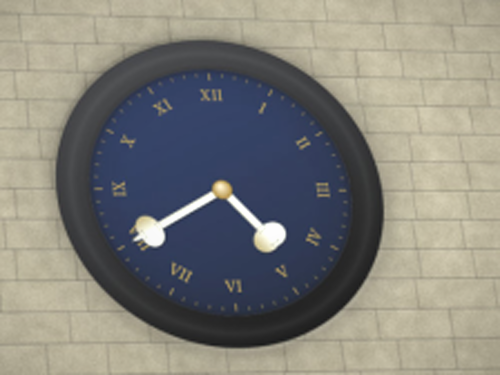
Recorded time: 4:40
